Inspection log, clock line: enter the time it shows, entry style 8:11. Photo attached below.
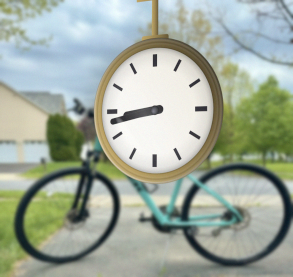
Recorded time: 8:43
